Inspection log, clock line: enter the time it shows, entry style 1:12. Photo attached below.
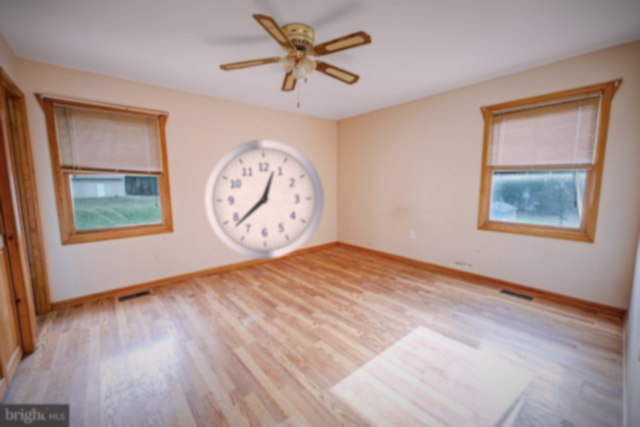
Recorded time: 12:38
